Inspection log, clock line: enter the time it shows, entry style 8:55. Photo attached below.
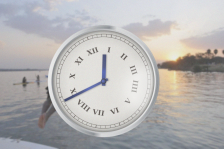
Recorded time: 12:44
